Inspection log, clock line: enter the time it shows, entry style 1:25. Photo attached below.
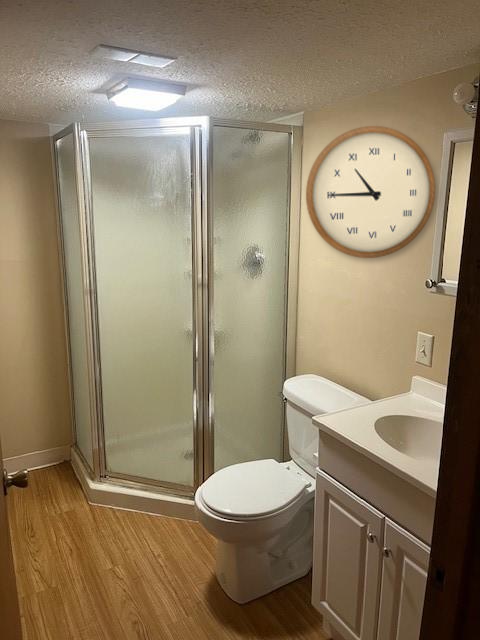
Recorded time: 10:45
